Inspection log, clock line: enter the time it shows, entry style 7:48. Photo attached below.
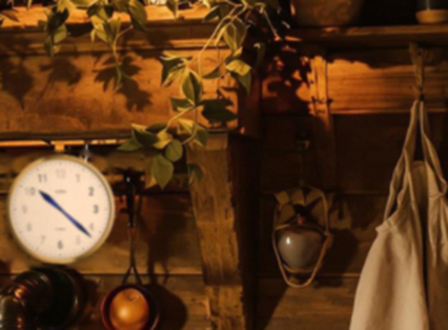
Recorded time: 10:22
